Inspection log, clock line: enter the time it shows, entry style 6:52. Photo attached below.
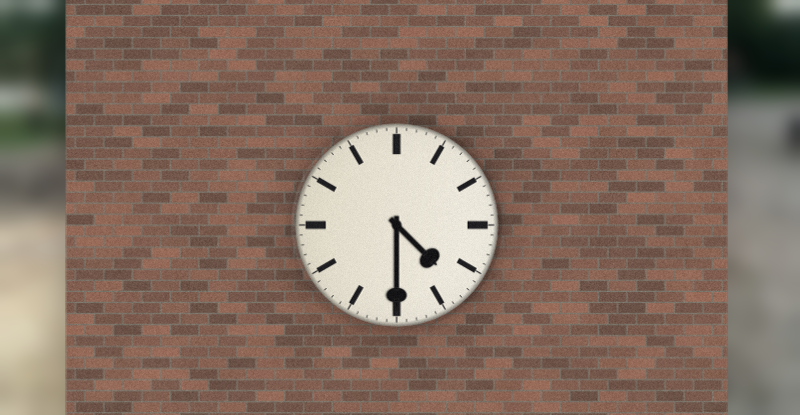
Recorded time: 4:30
